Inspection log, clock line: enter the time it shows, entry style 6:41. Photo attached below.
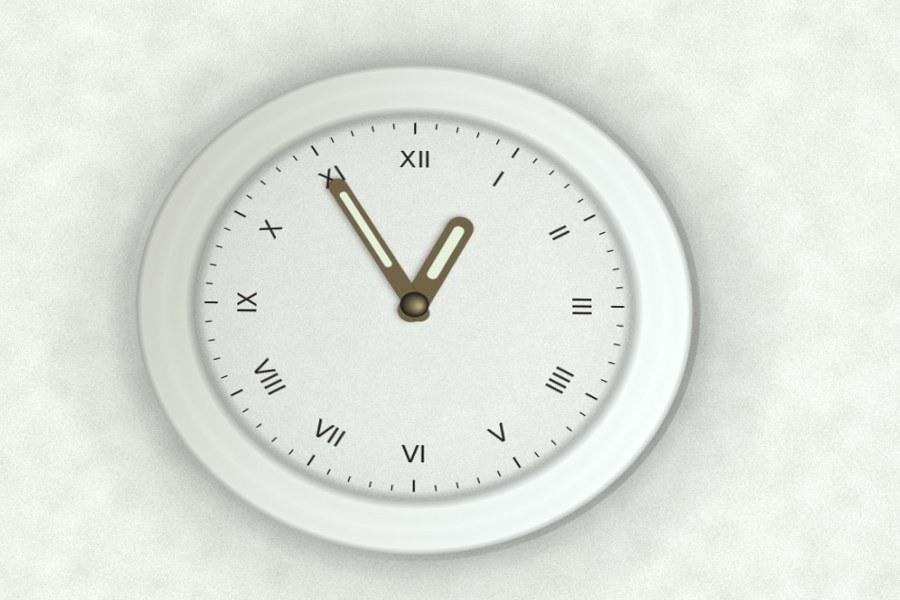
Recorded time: 12:55
